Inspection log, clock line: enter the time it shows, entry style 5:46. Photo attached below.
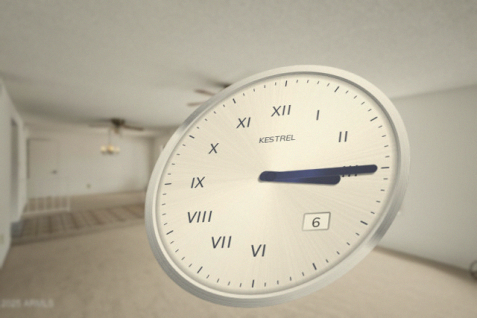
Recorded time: 3:15
